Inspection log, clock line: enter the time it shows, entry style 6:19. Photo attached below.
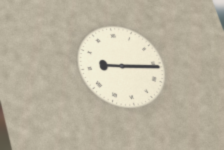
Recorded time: 9:16
